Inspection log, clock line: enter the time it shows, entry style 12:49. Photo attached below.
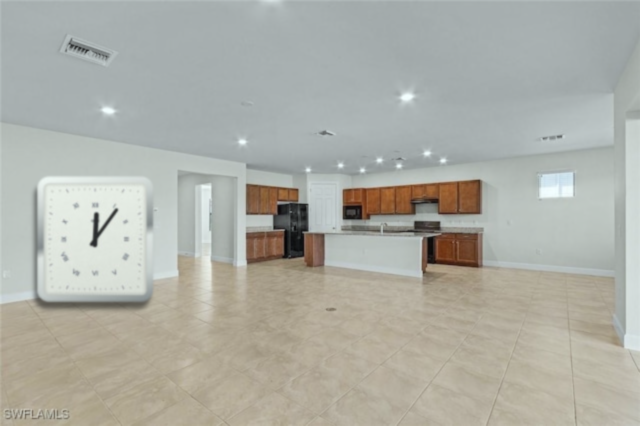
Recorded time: 12:06
